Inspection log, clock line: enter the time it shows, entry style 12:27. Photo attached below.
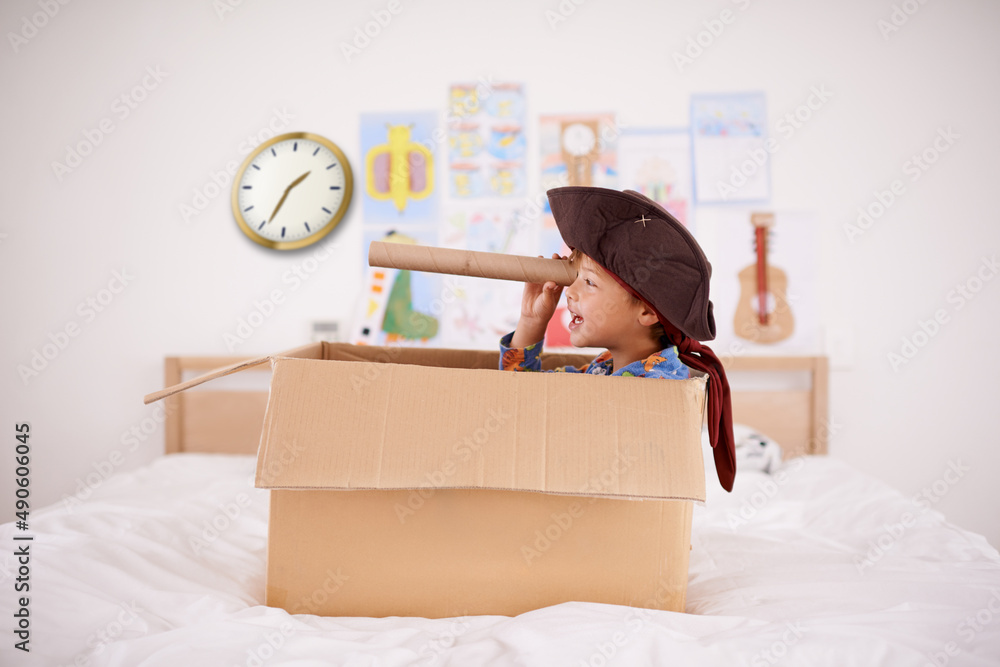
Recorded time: 1:34
